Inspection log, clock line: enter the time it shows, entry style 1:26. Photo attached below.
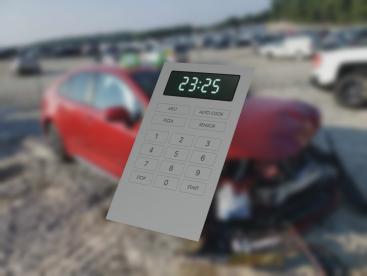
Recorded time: 23:25
